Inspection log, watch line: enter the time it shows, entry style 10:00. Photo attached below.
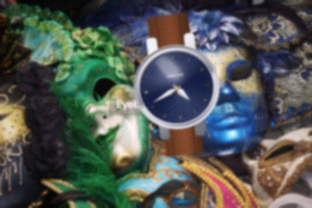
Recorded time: 4:41
